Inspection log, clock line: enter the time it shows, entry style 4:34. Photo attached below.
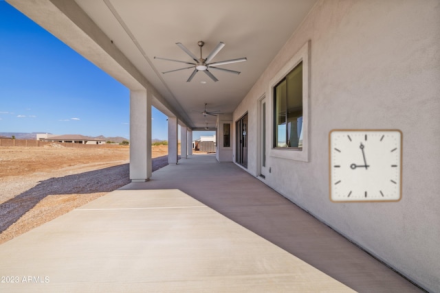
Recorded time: 8:58
